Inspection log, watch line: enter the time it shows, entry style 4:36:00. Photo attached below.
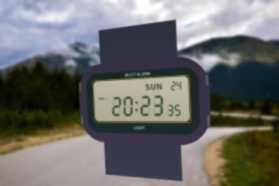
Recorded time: 20:23:35
